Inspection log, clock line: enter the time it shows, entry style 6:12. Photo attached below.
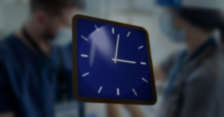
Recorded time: 3:02
